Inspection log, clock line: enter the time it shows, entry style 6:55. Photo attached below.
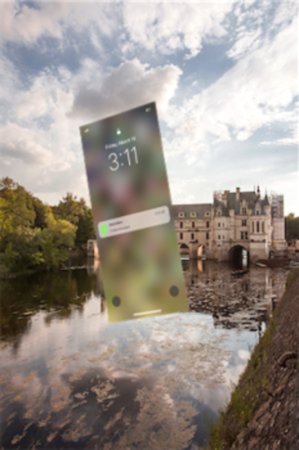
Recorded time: 3:11
